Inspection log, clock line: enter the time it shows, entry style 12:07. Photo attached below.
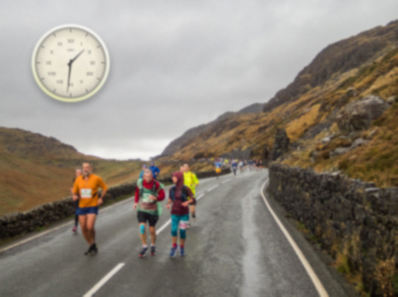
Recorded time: 1:31
